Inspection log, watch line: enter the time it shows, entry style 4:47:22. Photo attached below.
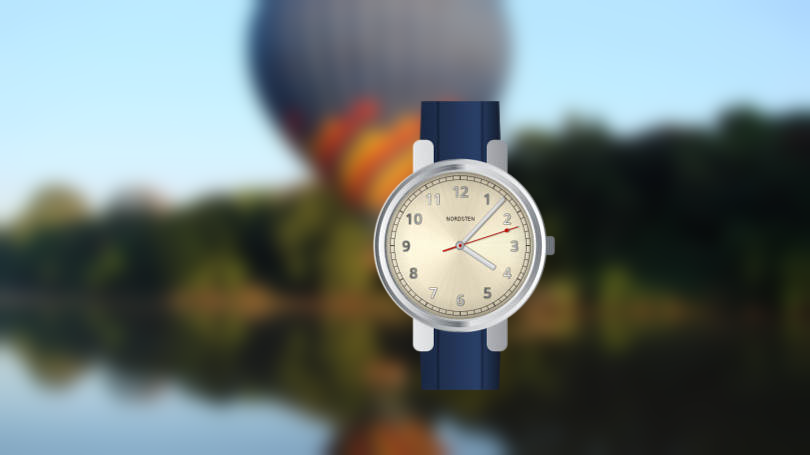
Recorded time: 4:07:12
